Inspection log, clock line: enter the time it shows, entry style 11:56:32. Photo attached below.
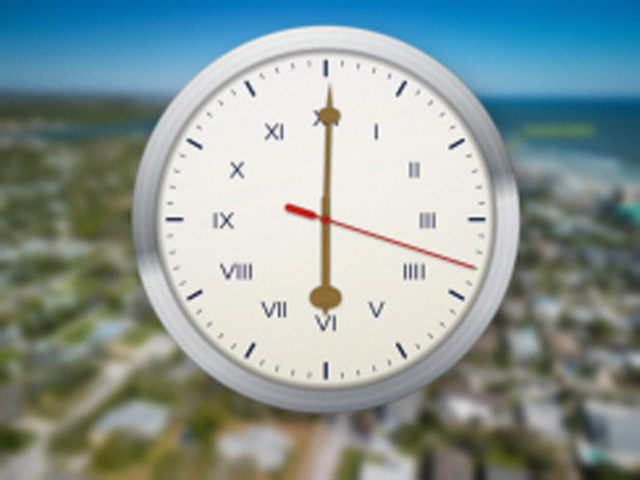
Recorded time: 6:00:18
